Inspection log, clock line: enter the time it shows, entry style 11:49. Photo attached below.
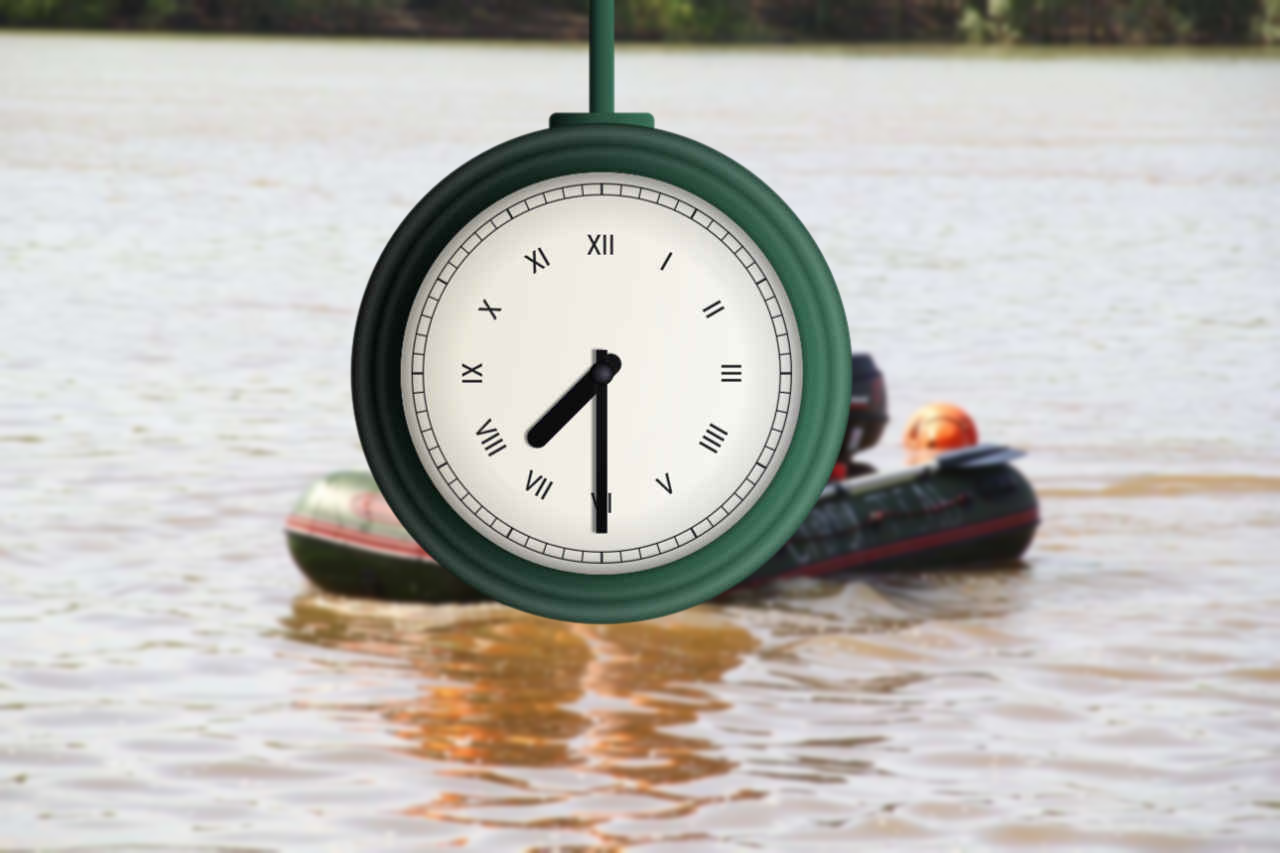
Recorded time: 7:30
